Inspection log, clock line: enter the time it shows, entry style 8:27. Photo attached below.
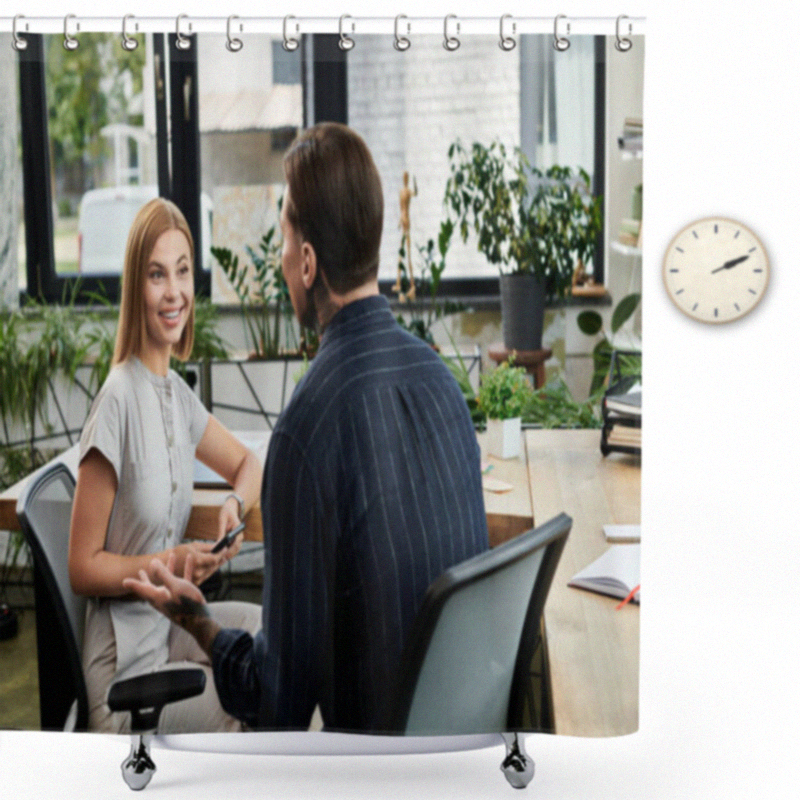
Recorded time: 2:11
